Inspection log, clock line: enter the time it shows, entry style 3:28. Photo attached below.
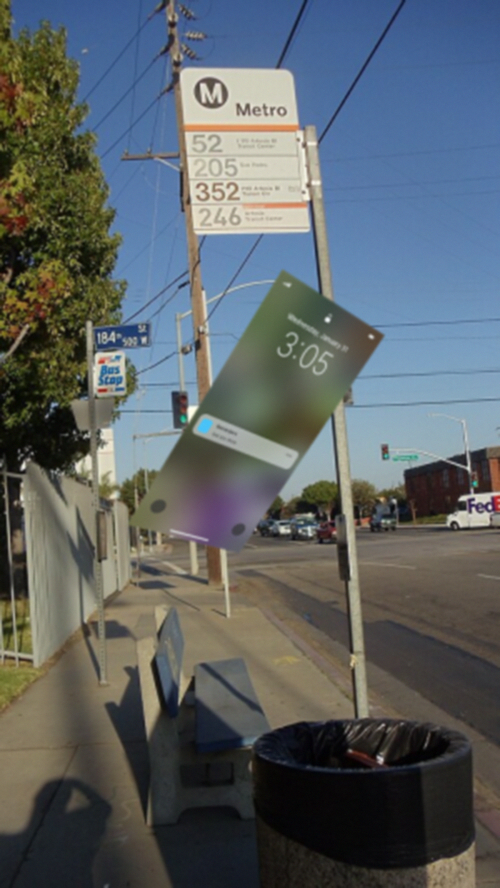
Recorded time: 3:05
